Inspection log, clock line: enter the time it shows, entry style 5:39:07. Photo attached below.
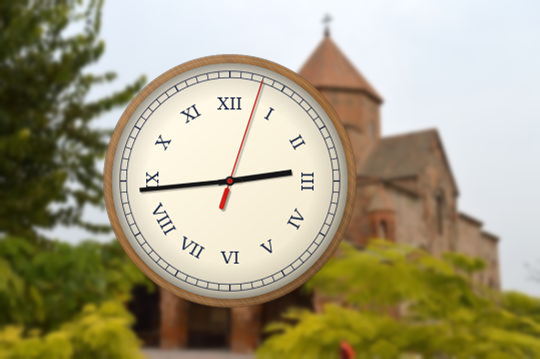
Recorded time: 2:44:03
